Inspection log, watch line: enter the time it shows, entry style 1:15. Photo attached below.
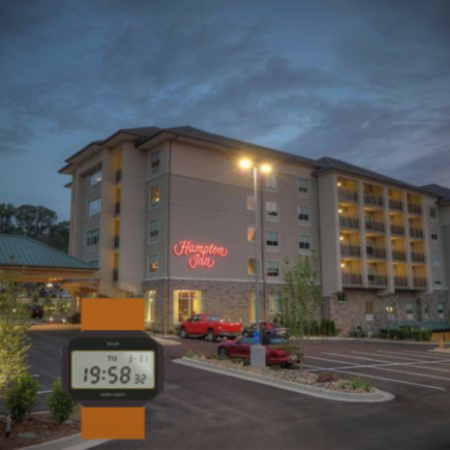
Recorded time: 19:58
